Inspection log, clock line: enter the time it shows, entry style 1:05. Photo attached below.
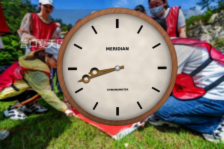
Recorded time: 8:42
